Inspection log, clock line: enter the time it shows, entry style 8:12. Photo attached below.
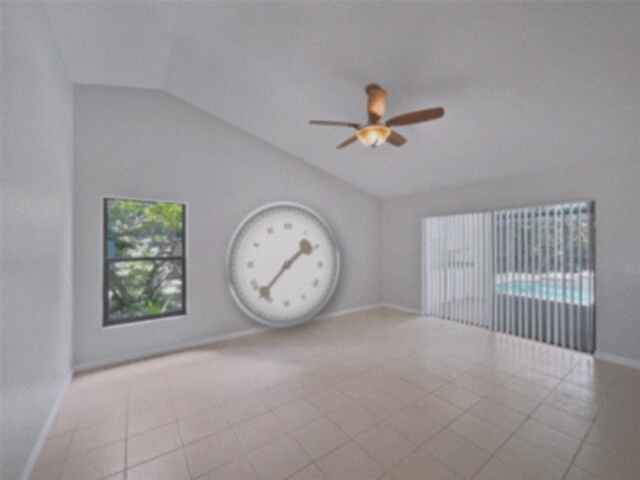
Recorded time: 1:37
